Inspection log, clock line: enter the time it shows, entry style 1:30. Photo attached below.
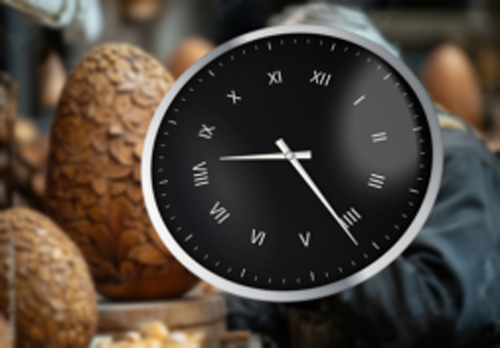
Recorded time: 8:21
